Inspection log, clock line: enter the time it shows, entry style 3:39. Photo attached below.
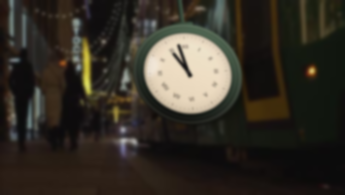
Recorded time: 10:58
